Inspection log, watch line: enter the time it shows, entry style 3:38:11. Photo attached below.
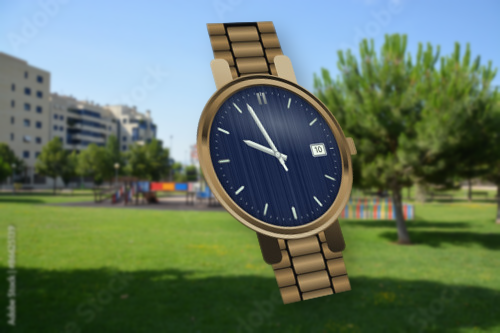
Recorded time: 9:56:57
